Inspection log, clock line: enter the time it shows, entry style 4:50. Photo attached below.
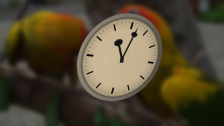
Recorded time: 11:02
